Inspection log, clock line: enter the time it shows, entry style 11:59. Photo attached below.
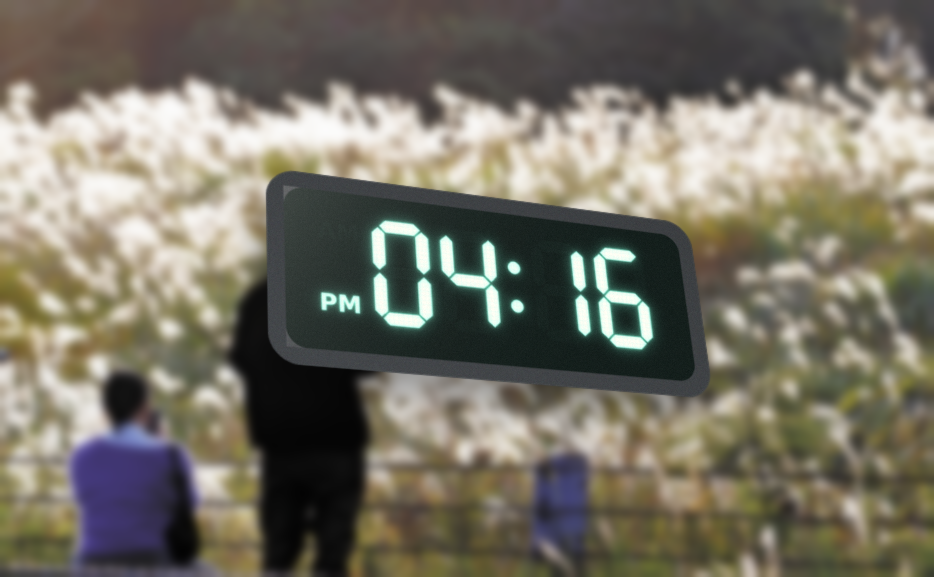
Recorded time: 4:16
